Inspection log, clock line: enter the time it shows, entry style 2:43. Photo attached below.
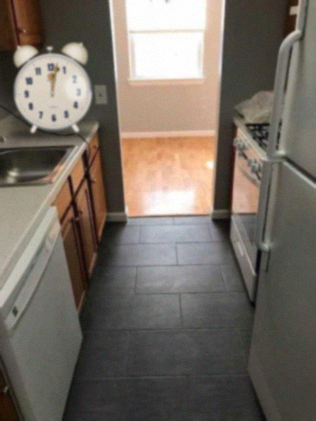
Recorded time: 12:02
